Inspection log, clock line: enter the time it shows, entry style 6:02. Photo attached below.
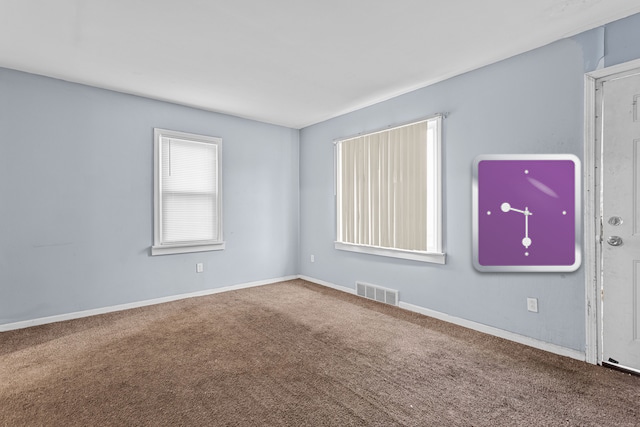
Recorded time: 9:30
